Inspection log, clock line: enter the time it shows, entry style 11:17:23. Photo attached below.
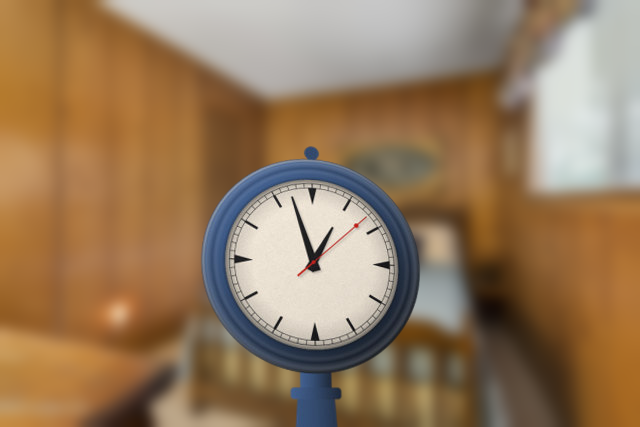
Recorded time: 12:57:08
